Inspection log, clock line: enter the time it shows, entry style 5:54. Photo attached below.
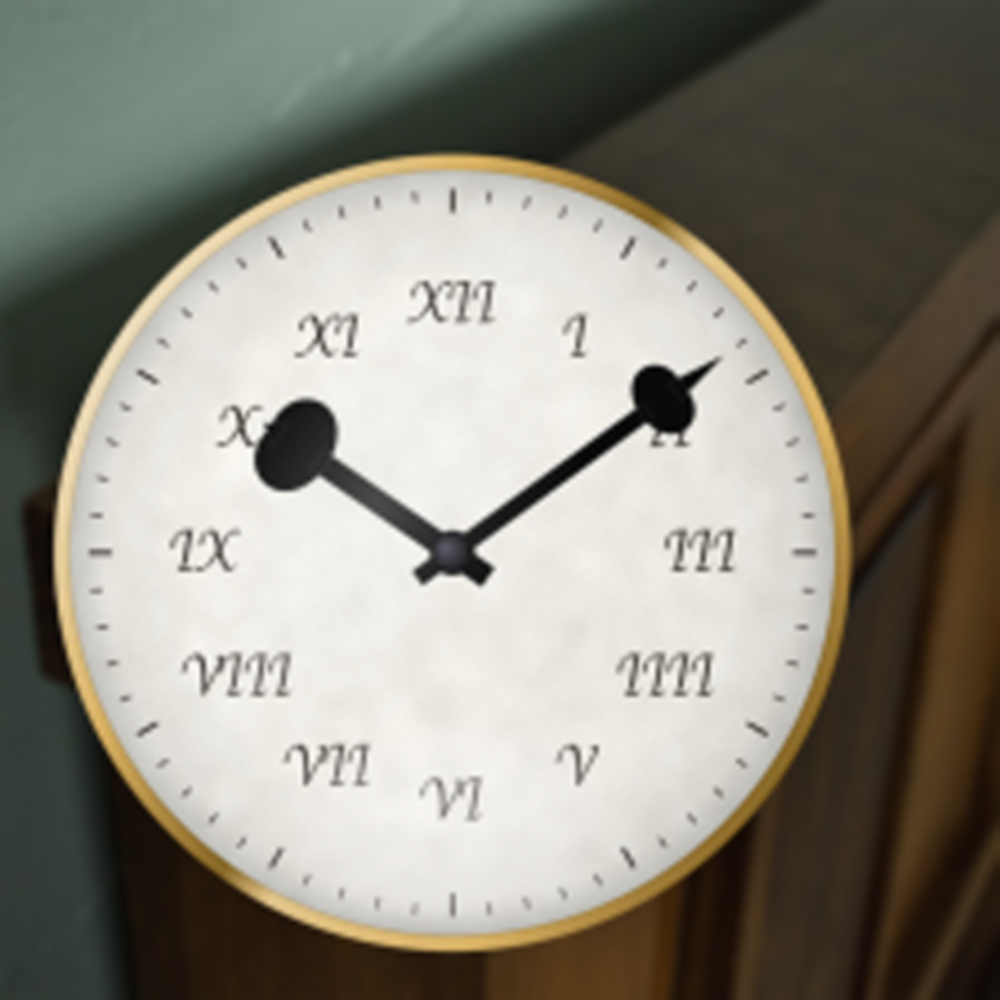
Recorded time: 10:09
